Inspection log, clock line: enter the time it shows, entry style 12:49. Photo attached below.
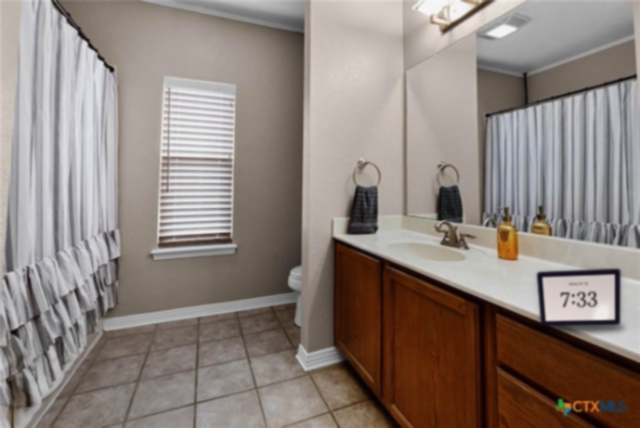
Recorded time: 7:33
